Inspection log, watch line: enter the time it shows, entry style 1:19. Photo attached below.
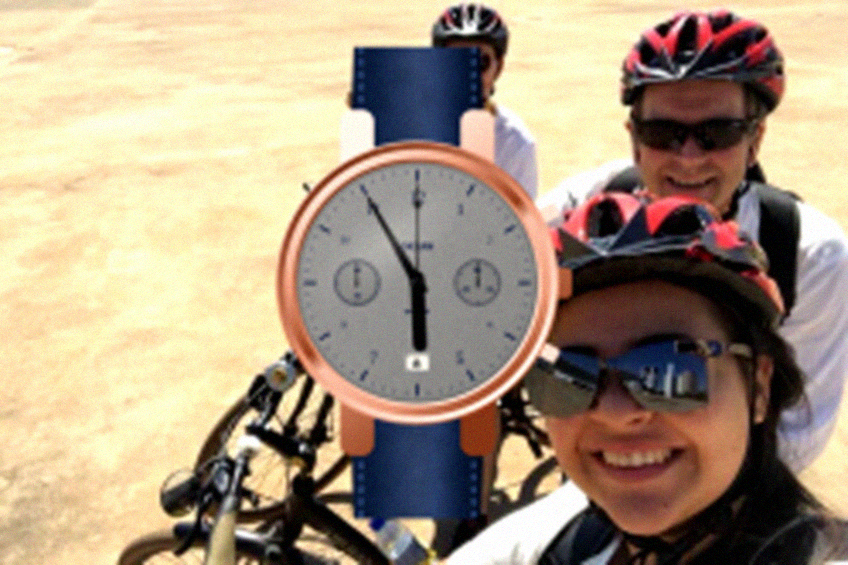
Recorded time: 5:55
